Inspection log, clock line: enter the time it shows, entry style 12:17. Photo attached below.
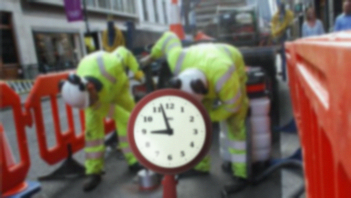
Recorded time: 8:57
